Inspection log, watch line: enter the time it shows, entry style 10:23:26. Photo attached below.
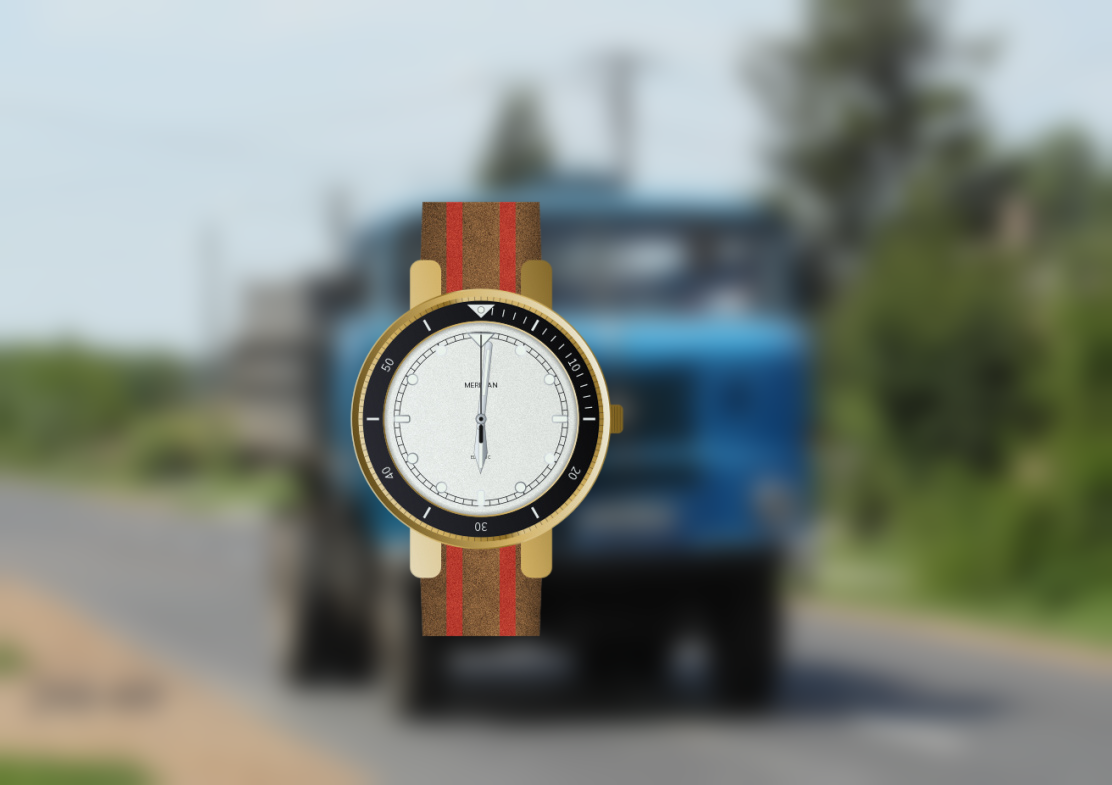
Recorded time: 6:01:00
